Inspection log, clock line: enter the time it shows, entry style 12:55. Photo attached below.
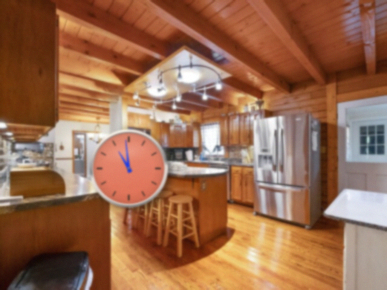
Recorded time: 10:59
